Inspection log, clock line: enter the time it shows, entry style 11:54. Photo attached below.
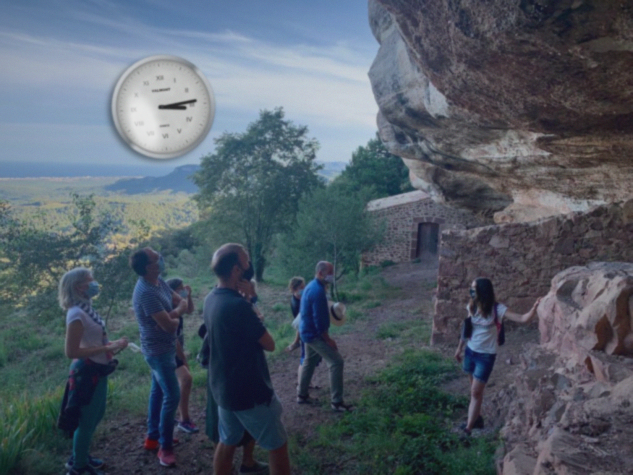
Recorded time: 3:14
